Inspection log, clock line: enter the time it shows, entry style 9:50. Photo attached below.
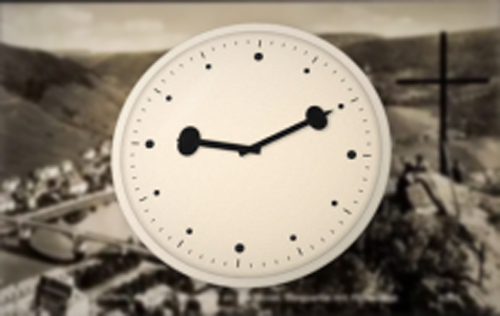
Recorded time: 9:10
